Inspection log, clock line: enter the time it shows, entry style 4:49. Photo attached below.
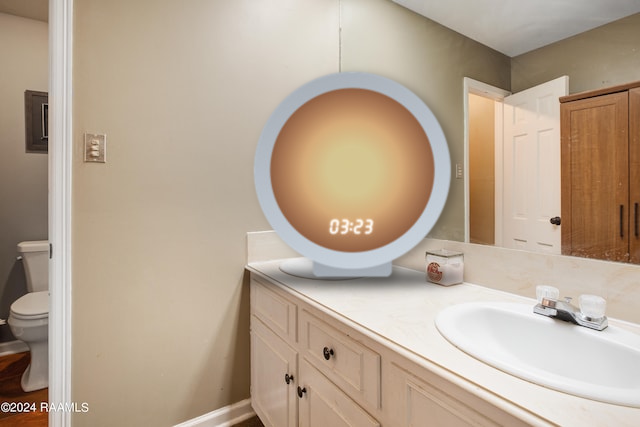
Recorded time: 3:23
